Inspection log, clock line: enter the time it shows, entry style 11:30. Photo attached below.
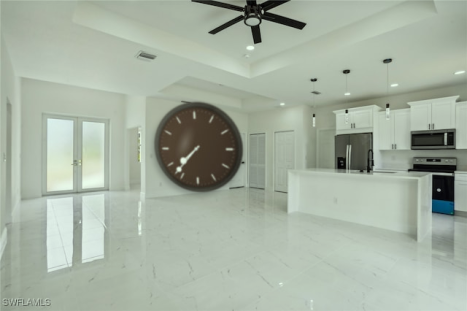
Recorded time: 7:37
